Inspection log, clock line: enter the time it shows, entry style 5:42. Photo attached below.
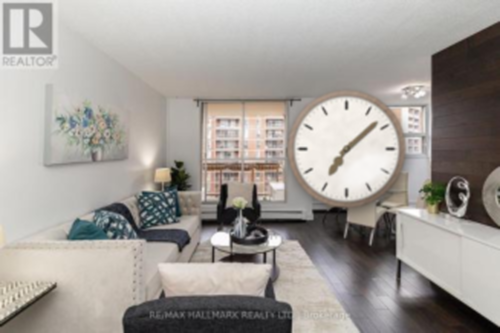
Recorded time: 7:08
